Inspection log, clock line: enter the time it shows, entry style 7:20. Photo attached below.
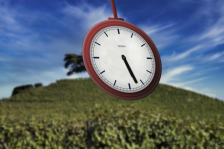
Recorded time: 5:27
